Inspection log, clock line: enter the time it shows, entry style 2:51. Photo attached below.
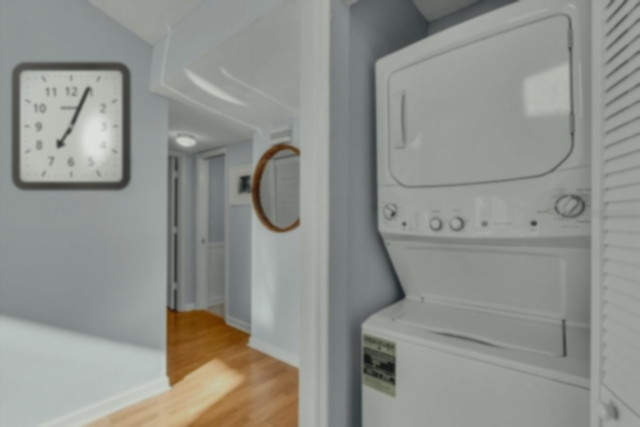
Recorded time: 7:04
